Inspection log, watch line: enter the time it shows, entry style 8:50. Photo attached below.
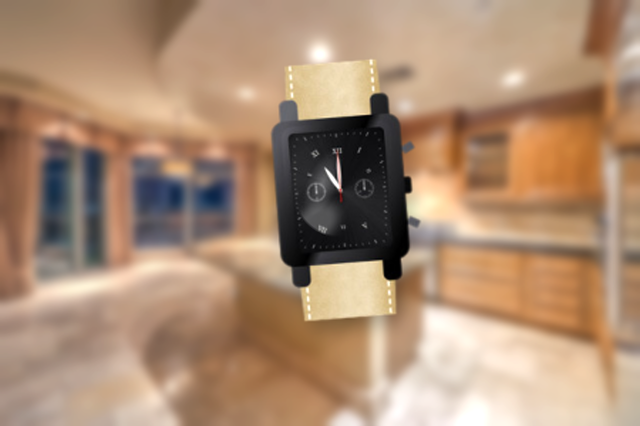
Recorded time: 11:00
